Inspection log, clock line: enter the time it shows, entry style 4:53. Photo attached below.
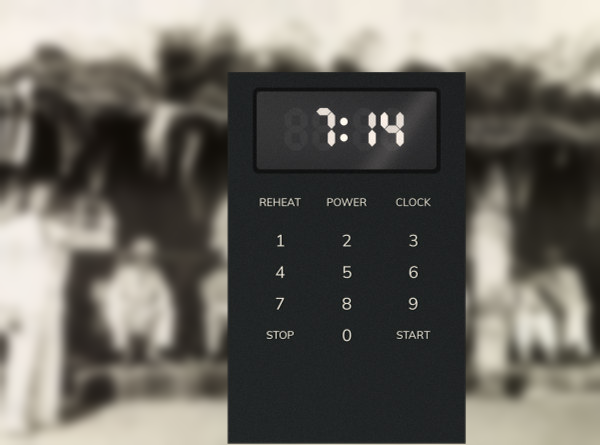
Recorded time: 7:14
